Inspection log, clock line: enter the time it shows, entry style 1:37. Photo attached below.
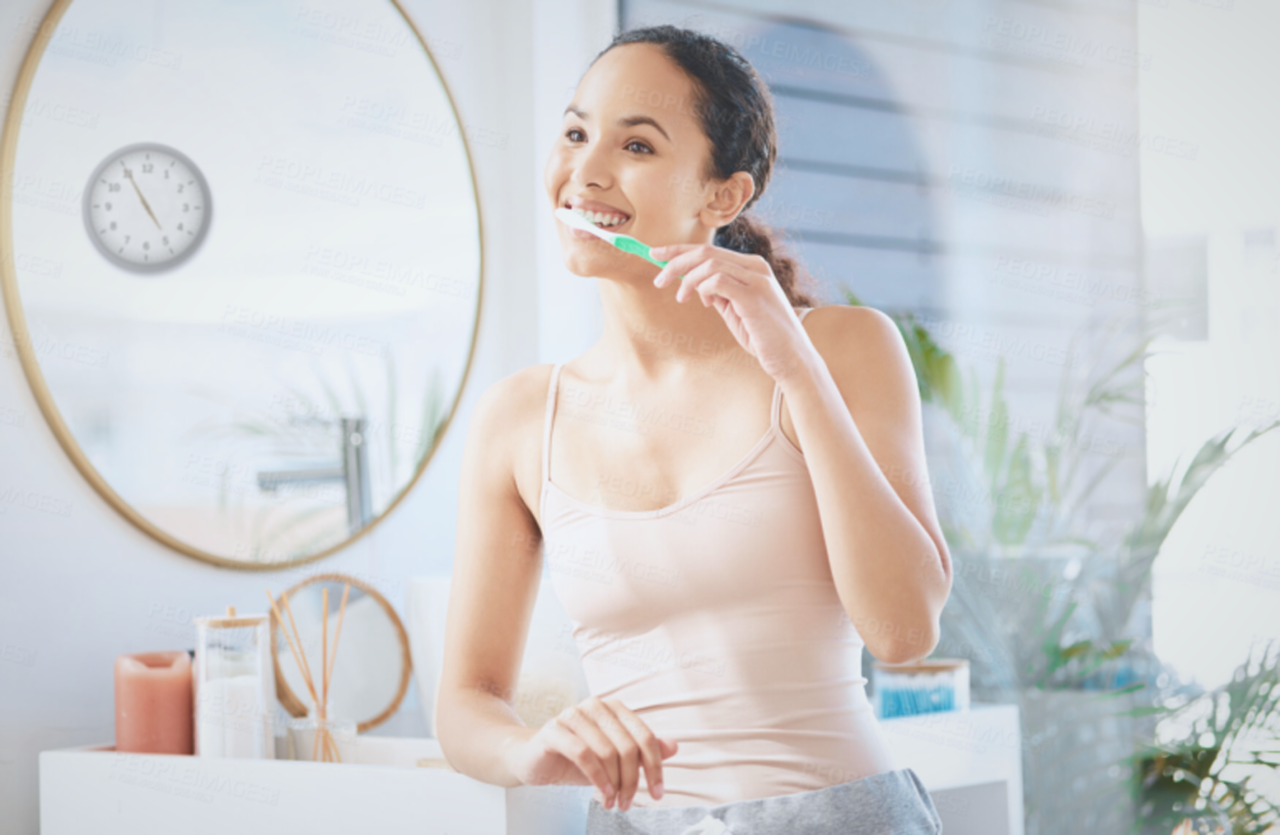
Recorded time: 4:55
